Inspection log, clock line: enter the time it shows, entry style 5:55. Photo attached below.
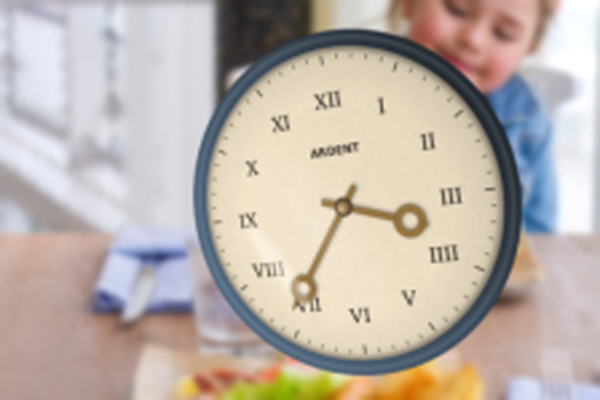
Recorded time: 3:36
